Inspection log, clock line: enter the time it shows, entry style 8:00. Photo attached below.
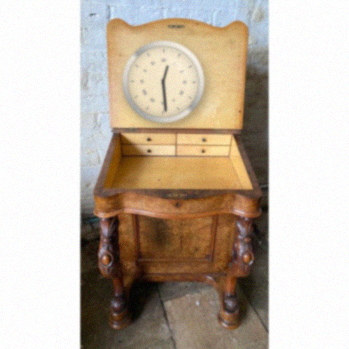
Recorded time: 12:29
